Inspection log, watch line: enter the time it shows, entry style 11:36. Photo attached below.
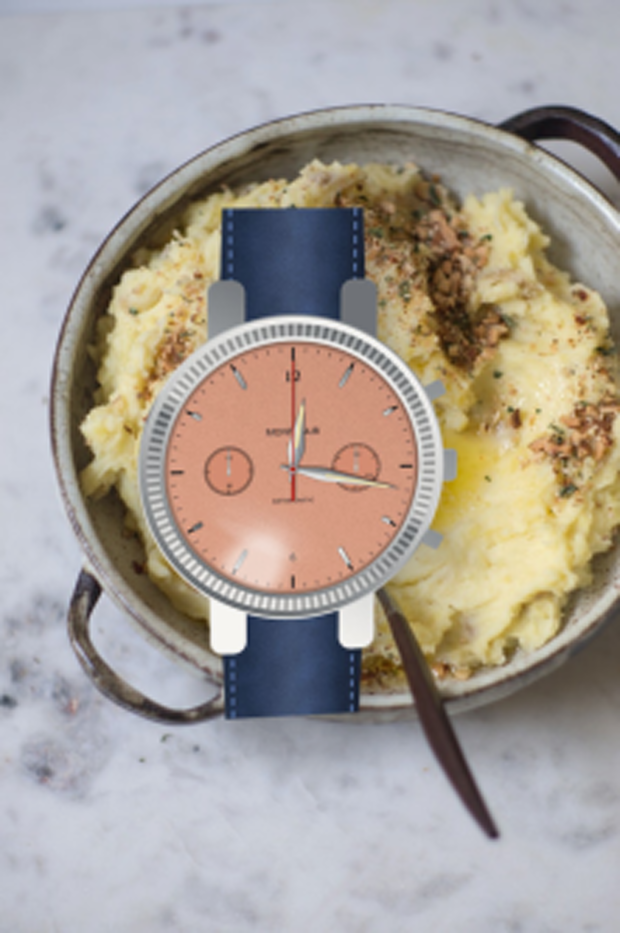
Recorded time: 12:17
